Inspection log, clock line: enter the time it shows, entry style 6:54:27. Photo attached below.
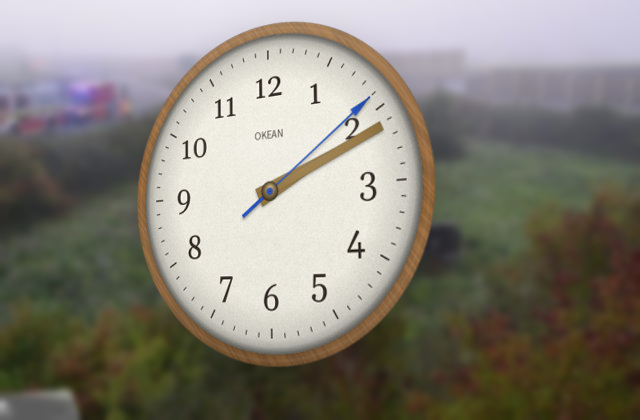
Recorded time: 2:11:09
